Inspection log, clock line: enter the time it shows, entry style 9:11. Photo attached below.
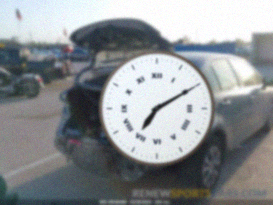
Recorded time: 7:10
